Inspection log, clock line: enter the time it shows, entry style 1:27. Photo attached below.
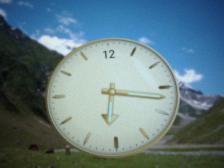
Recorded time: 6:17
